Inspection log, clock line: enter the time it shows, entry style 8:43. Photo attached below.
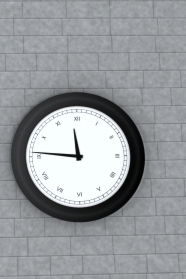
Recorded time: 11:46
